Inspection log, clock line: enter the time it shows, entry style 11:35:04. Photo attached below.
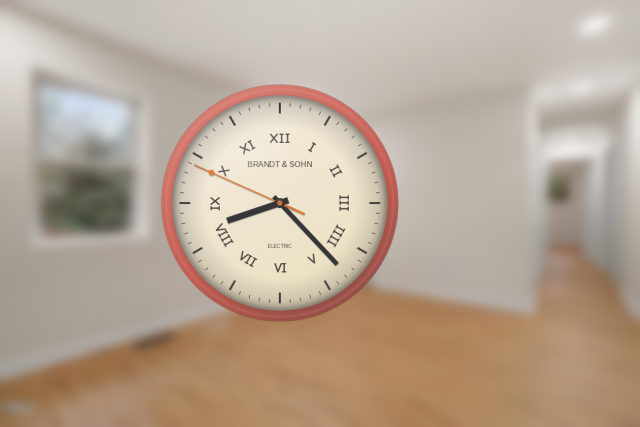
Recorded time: 8:22:49
